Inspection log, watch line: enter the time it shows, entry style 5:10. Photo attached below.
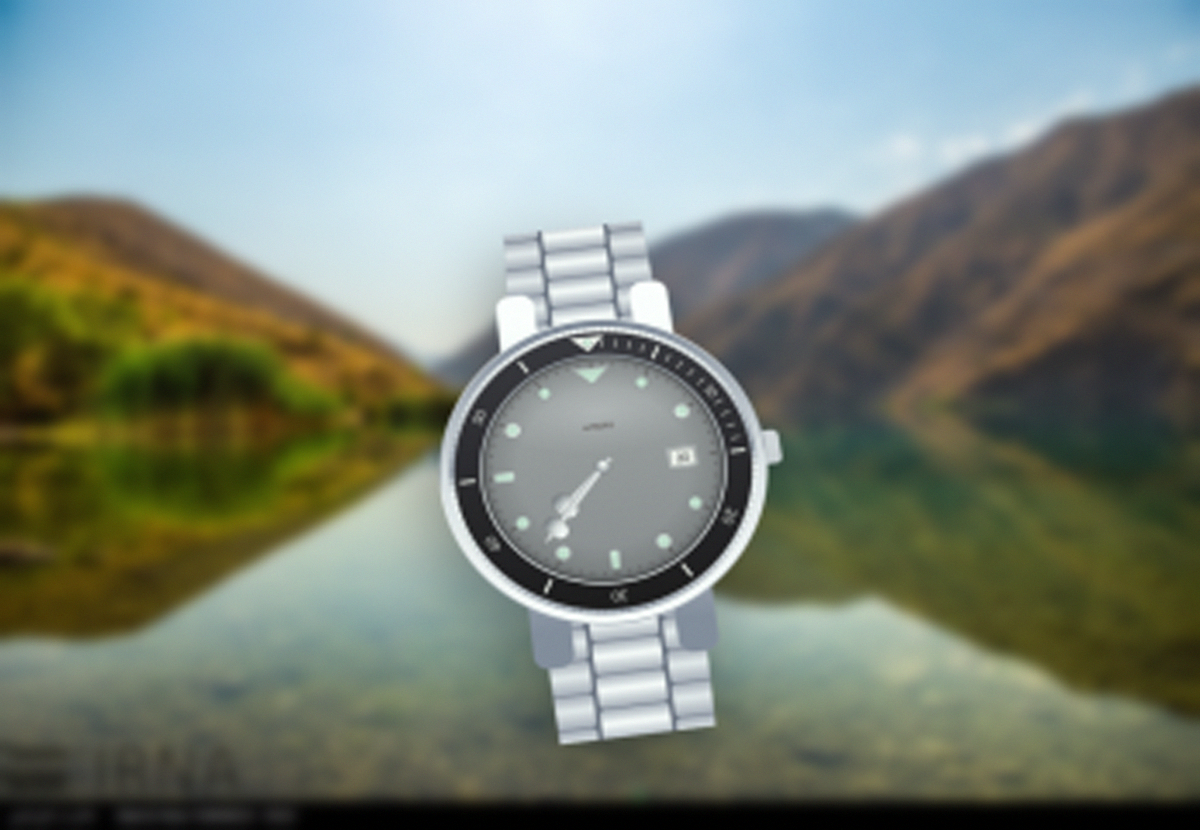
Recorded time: 7:37
